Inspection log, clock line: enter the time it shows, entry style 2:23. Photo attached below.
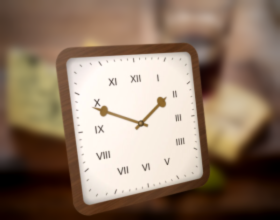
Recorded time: 1:49
